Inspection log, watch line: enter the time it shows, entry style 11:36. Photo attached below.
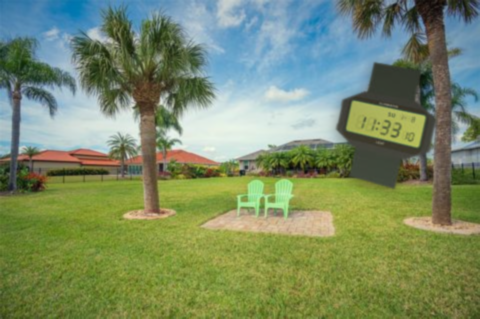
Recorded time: 11:33
